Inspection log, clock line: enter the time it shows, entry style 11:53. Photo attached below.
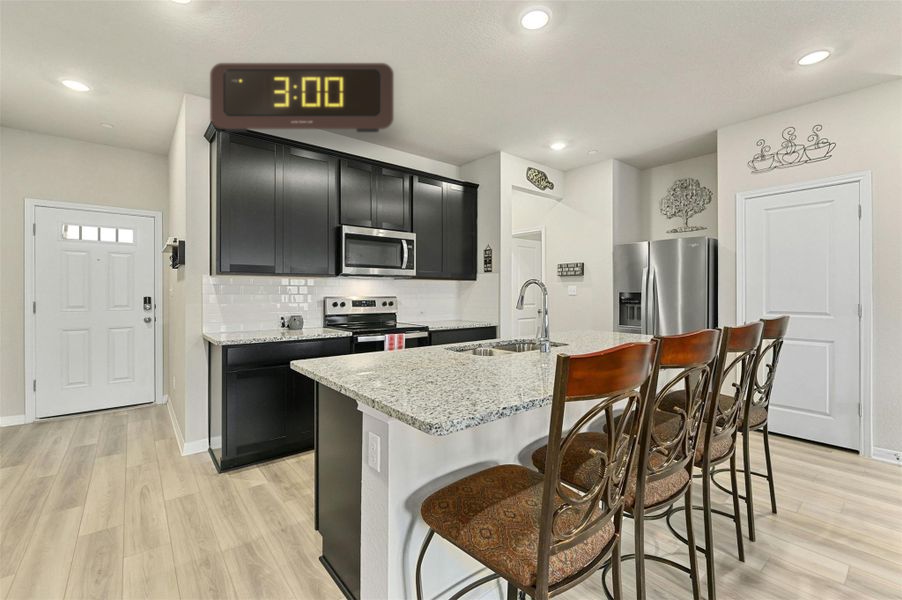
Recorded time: 3:00
